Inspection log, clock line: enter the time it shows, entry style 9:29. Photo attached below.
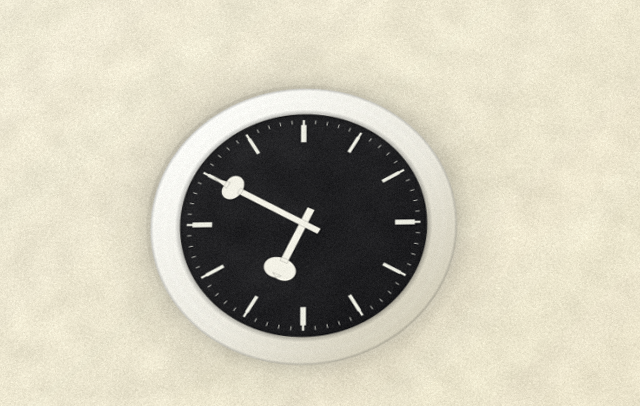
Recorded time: 6:50
